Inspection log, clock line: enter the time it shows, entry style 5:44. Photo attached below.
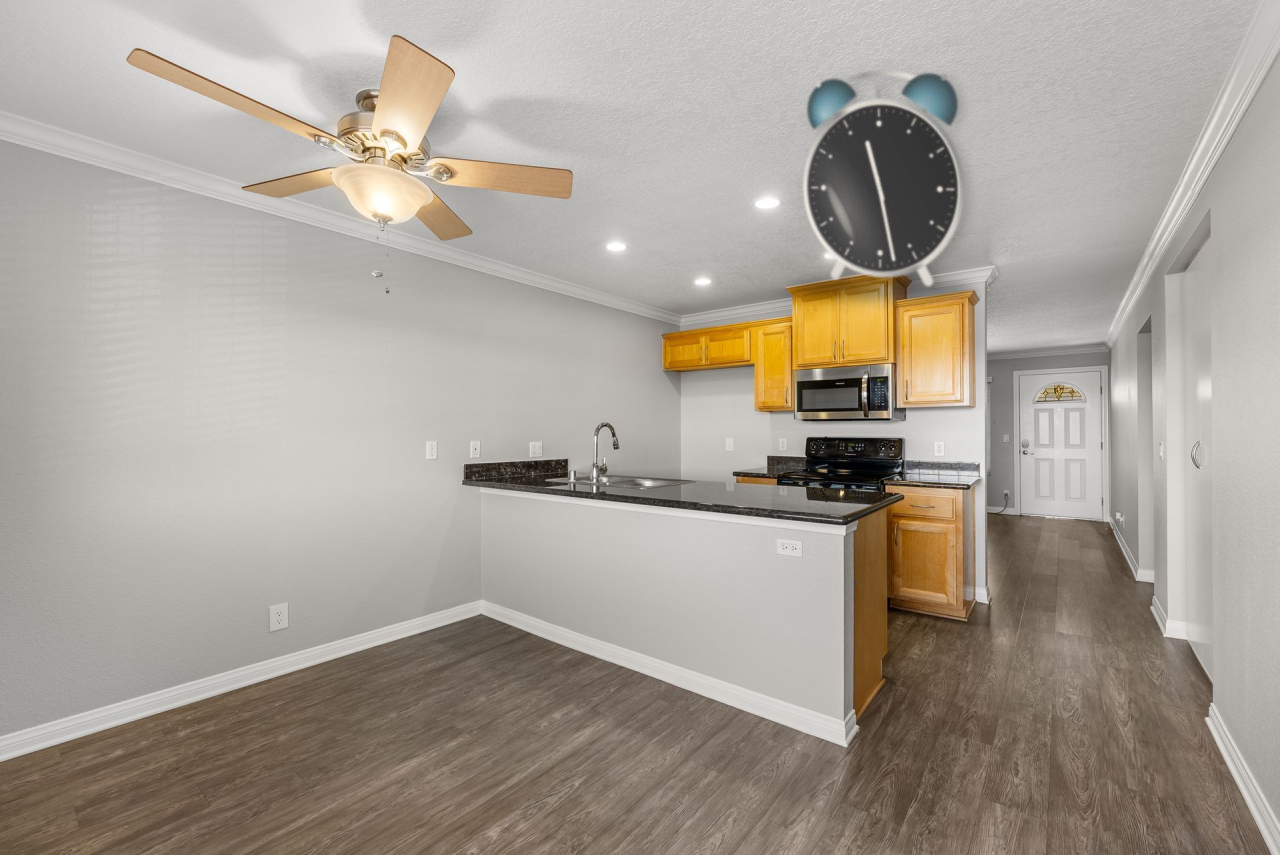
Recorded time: 11:28
